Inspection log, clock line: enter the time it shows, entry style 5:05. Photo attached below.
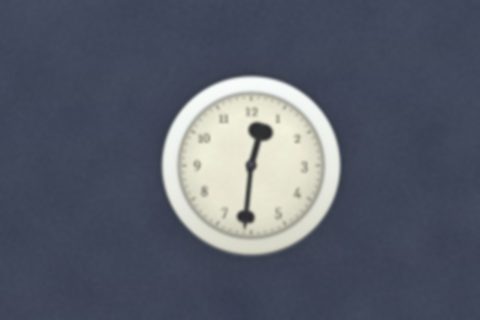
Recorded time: 12:31
